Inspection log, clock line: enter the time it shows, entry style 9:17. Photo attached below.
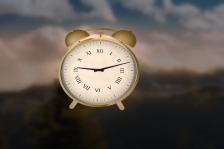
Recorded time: 9:12
